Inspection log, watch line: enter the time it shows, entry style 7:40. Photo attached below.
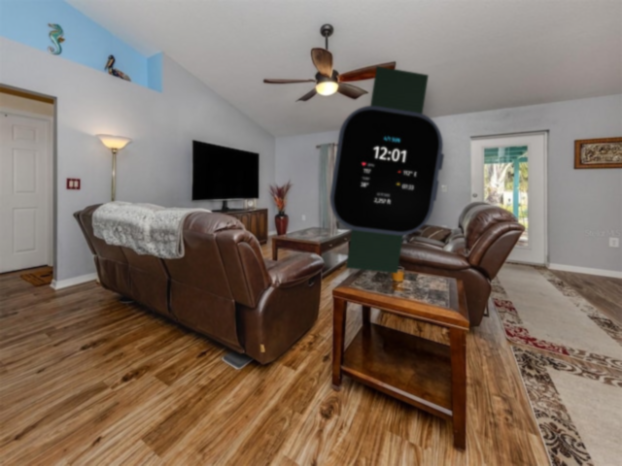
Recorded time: 12:01
